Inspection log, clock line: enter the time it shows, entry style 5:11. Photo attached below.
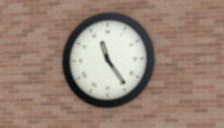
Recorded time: 11:24
